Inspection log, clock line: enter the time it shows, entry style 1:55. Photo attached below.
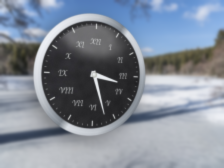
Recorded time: 3:27
